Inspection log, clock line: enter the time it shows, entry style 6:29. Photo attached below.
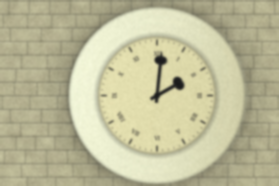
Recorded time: 2:01
